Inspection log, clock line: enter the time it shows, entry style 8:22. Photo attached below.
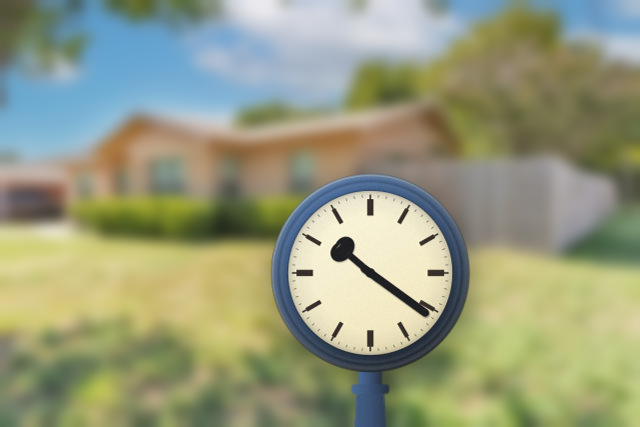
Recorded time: 10:21
